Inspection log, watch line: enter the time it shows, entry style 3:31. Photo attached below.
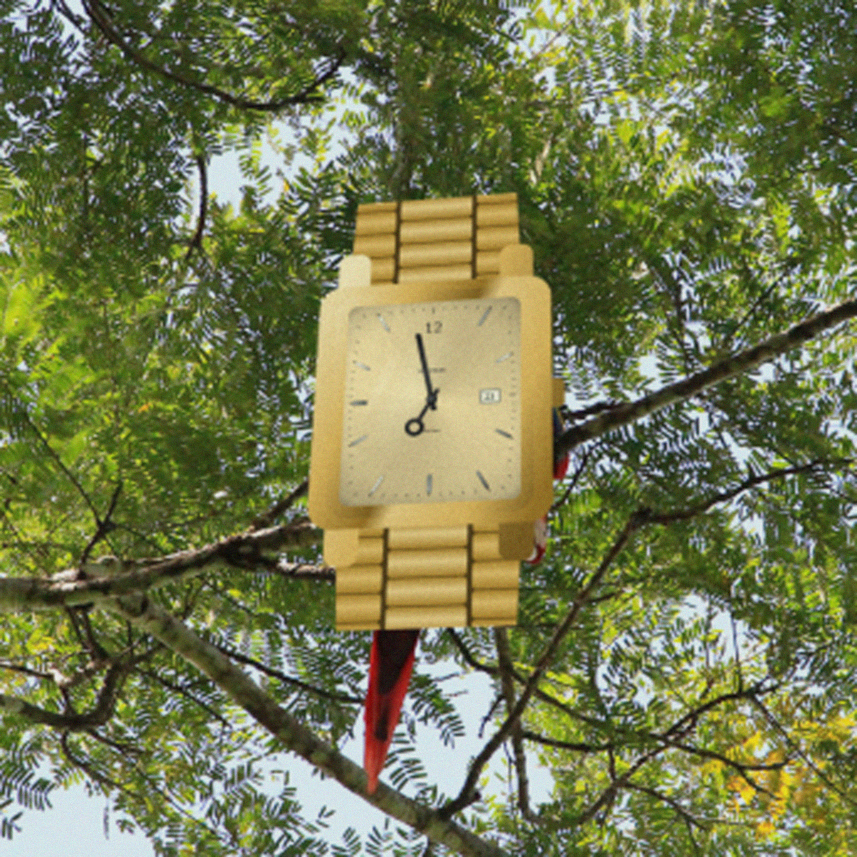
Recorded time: 6:58
